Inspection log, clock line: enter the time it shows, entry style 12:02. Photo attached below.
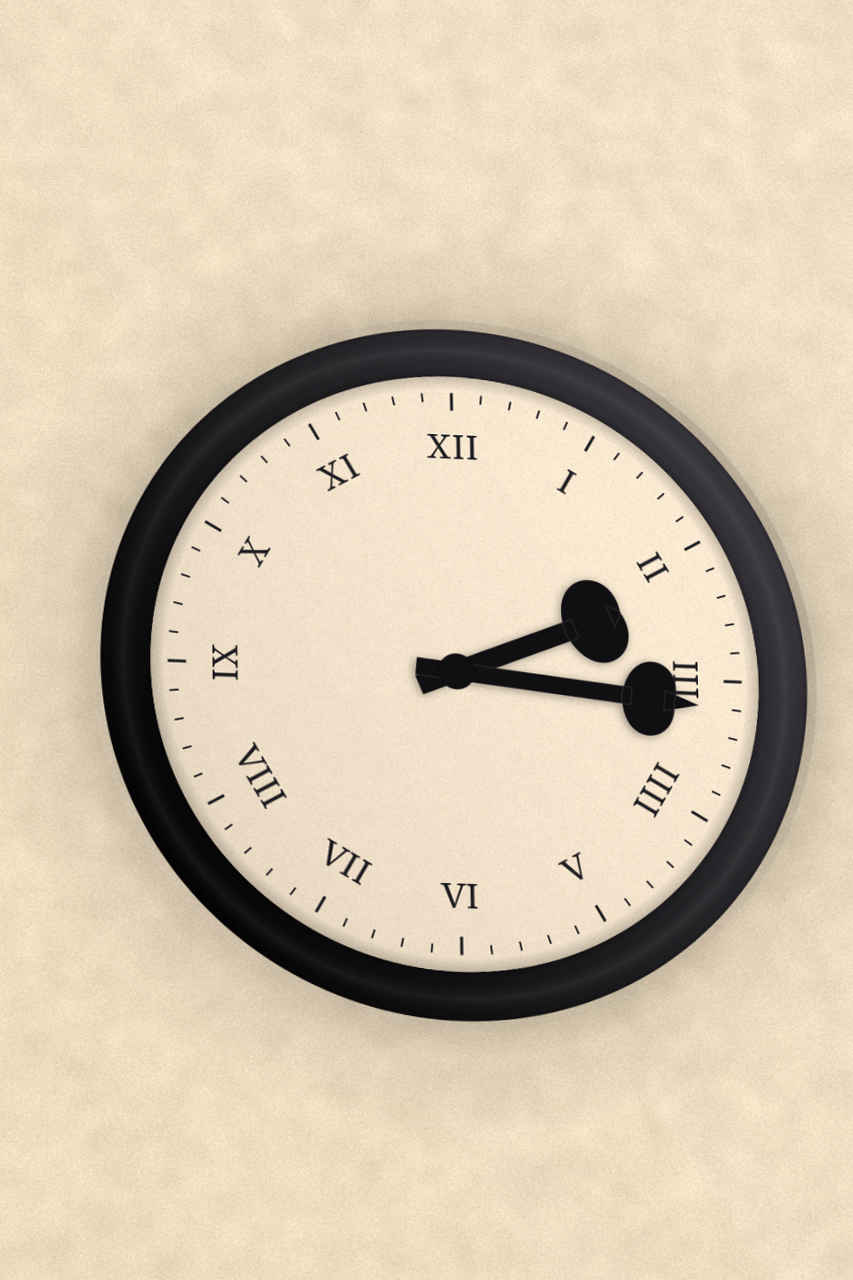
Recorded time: 2:16
